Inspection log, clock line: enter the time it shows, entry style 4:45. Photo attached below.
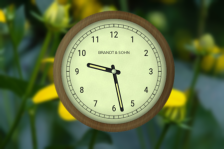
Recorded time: 9:28
